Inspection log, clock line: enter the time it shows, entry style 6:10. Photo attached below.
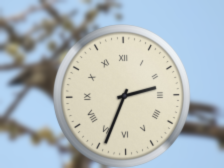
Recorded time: 2:34
